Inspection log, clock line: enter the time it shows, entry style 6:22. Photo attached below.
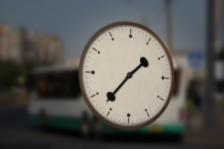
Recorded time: 1:37
